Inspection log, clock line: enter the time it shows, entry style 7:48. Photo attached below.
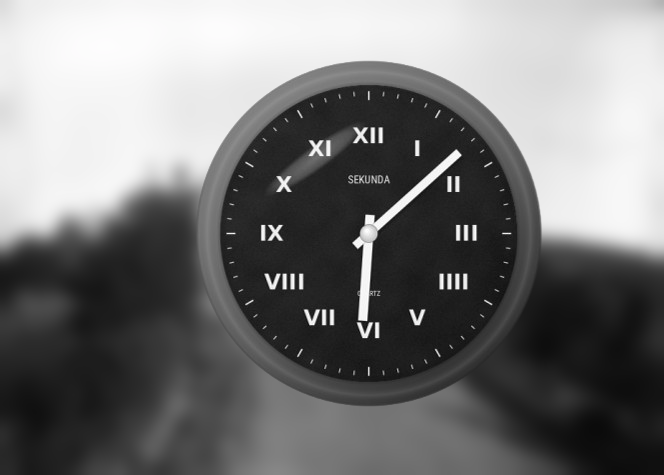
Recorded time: 6:08
